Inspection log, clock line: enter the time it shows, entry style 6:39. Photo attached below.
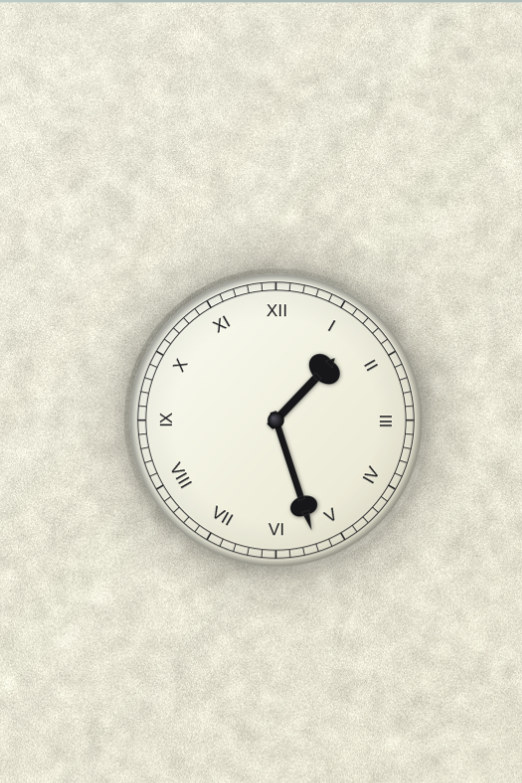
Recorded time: 1:27
